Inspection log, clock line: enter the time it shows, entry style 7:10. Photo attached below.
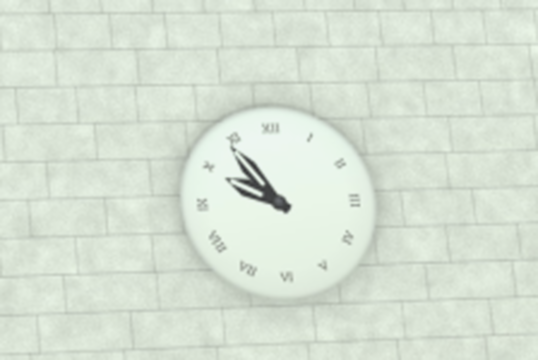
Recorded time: 9:54
